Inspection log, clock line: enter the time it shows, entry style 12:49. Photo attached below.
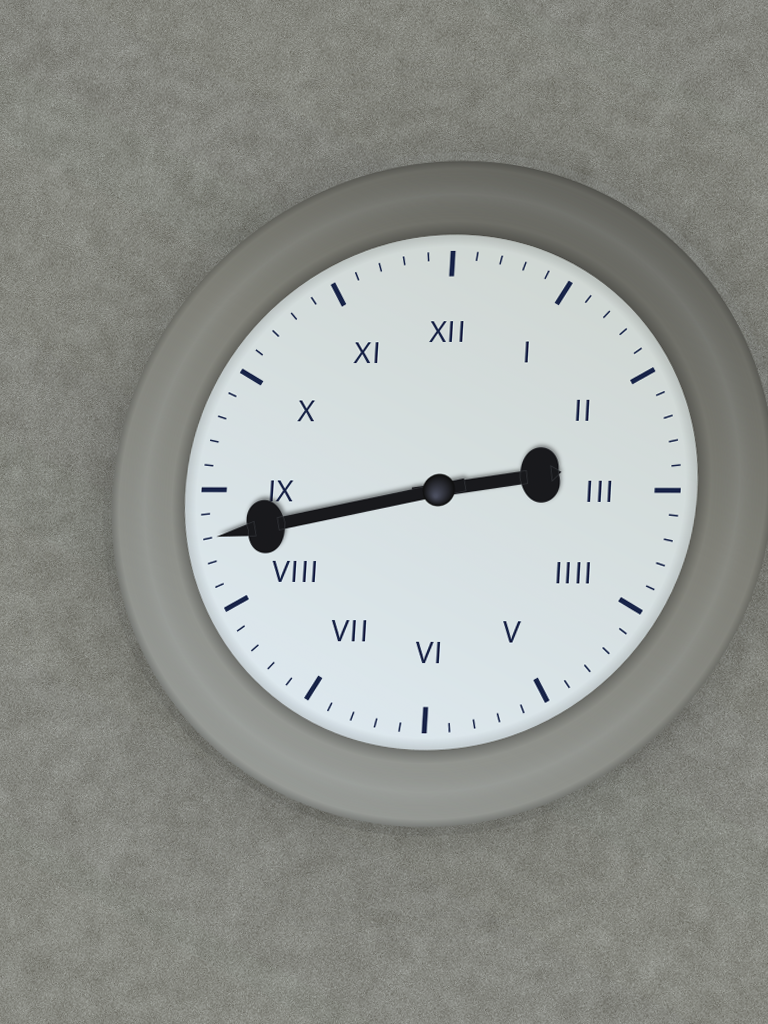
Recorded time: 2:43
